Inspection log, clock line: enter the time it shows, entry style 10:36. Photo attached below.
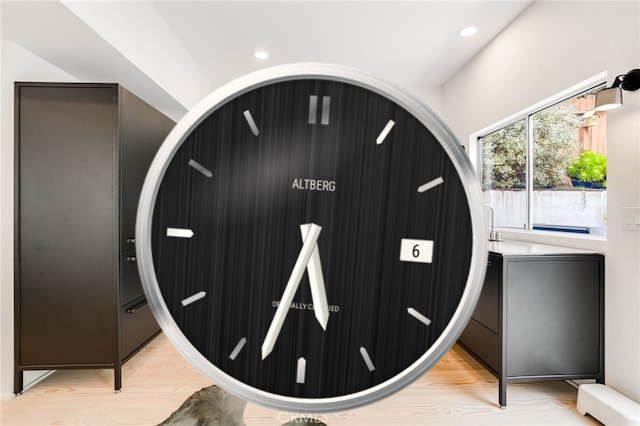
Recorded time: 5:33
